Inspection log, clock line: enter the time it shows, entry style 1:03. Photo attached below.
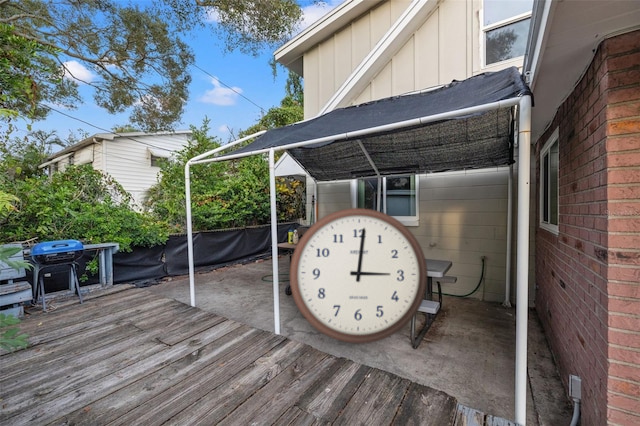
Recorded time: 3:01
